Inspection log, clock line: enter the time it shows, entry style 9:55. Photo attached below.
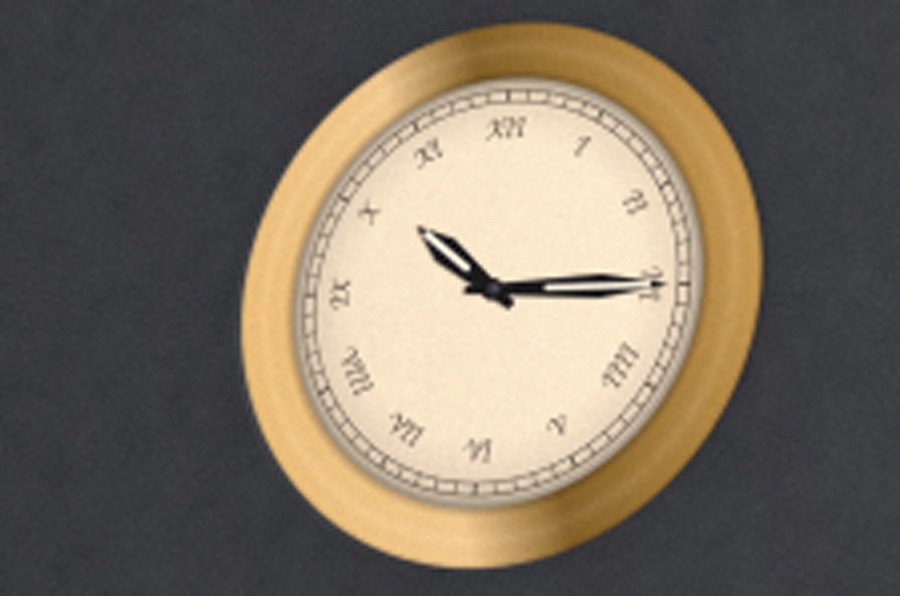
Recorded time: 10:15
